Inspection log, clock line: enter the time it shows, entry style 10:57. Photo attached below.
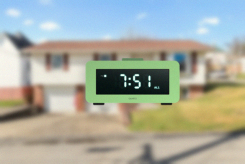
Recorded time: 7:51
